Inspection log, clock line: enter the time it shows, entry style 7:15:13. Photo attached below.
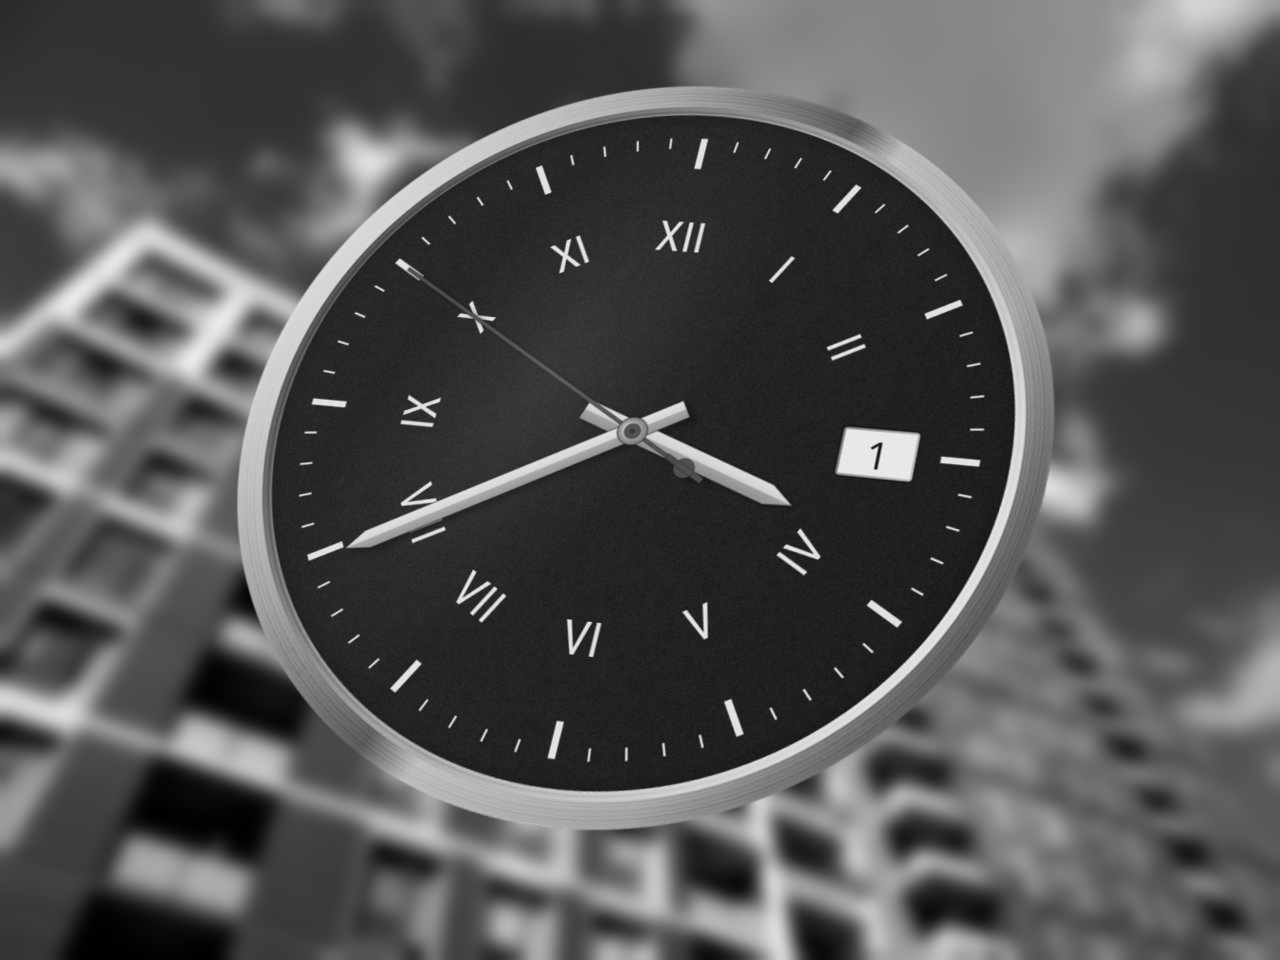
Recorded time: 3:39:50
